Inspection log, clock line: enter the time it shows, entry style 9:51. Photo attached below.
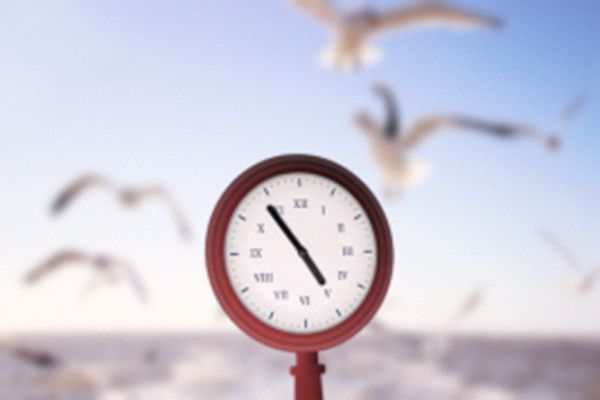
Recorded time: 4:54
